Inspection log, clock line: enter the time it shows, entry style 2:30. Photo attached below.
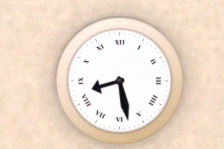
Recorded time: 8:28
